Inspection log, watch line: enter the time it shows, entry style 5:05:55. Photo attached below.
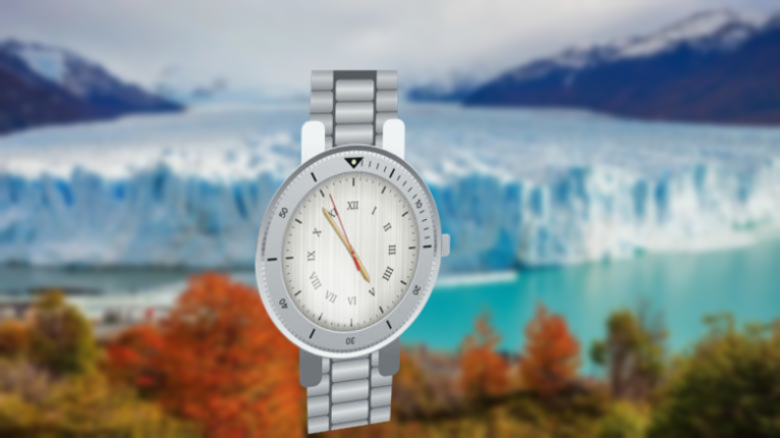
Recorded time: 4:53:56
